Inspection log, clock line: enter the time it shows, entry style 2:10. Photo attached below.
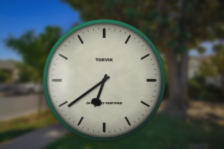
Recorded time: 6:39
